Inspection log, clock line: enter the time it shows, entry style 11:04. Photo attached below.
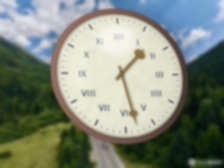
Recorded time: 1:28
